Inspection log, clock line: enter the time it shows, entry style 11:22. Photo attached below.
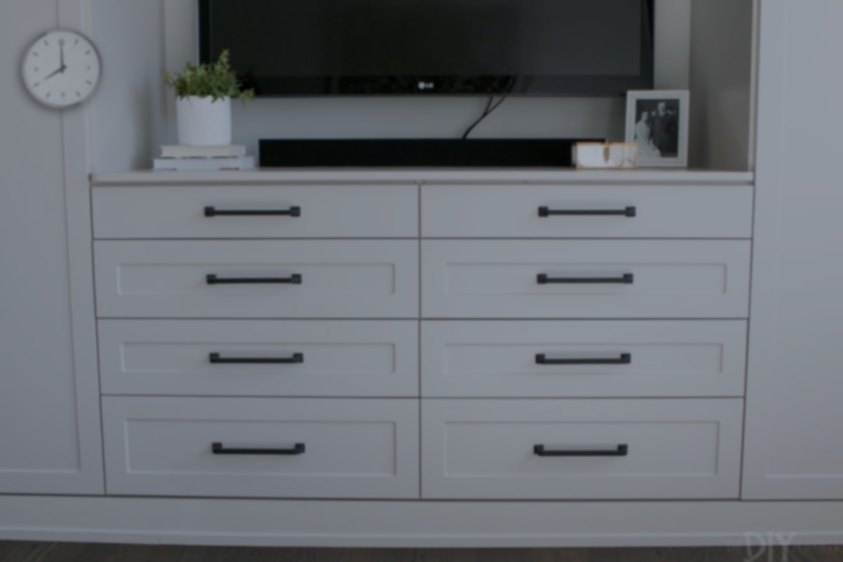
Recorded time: 8:00
